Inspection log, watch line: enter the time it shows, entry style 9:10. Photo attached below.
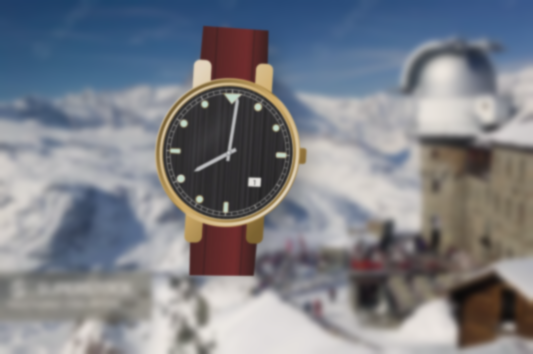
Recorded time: 8:01
